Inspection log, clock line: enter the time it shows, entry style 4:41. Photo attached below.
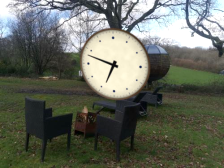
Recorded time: 6:48
